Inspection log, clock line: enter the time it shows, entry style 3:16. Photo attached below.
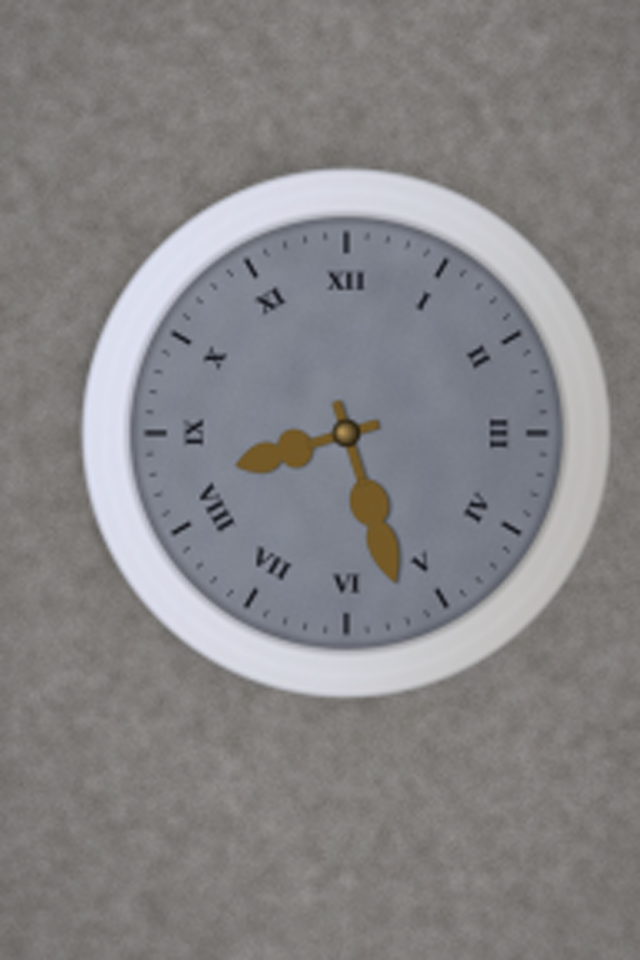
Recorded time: 8:27
